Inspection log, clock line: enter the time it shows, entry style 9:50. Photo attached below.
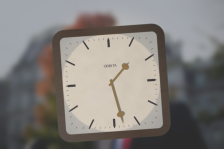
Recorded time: 1:28
